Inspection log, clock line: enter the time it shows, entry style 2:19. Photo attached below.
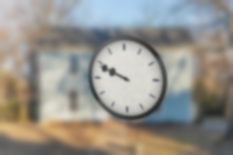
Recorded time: 9:49
